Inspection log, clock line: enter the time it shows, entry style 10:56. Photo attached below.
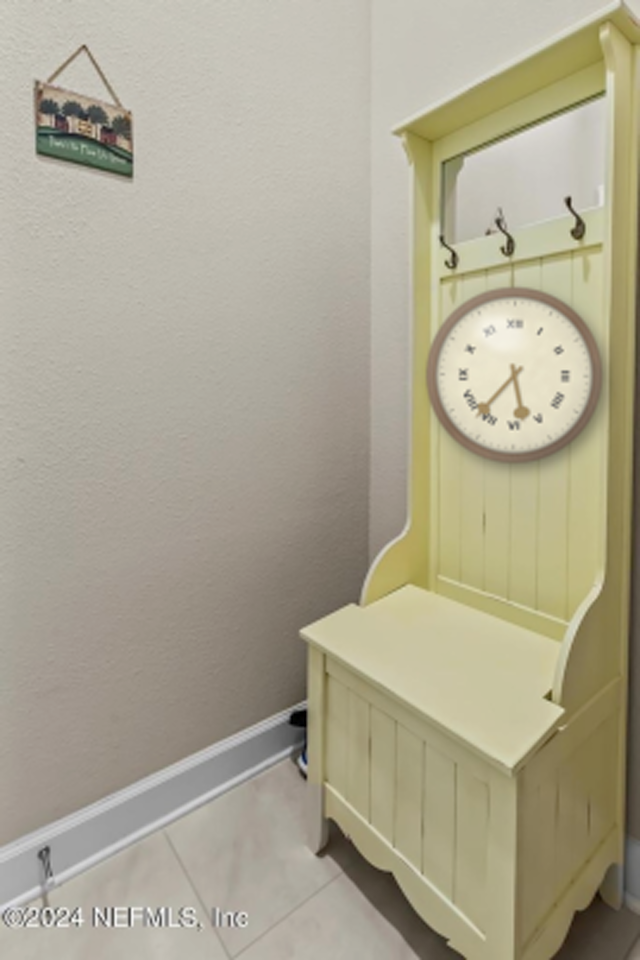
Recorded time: 5:37
